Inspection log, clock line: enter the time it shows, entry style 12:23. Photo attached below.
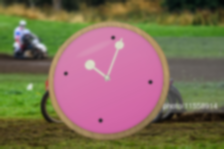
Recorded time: 10:02
